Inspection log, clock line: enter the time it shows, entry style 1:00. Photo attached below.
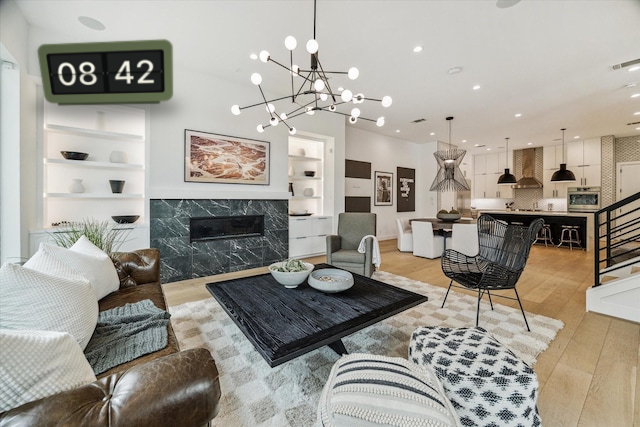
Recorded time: 8:42
